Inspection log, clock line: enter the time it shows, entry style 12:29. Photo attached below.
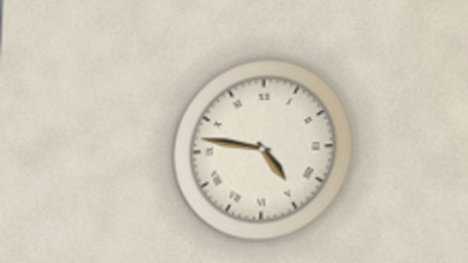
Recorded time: 4:47
